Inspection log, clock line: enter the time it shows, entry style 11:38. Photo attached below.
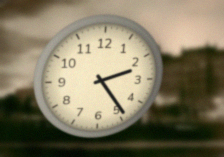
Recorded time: 2:24
